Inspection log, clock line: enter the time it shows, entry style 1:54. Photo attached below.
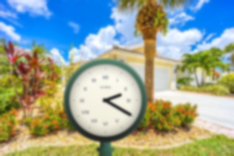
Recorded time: 2:20
